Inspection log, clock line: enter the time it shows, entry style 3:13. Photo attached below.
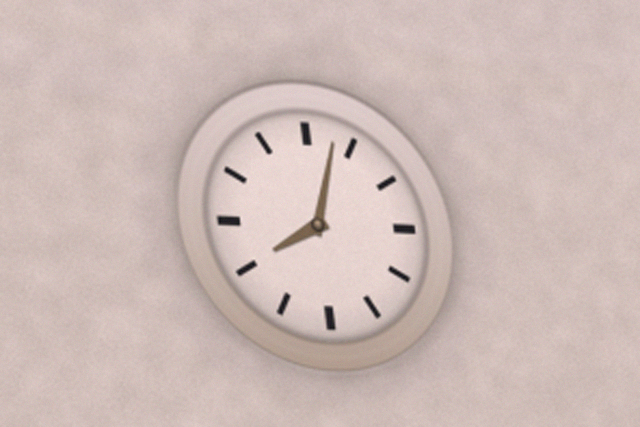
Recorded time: 8:03
